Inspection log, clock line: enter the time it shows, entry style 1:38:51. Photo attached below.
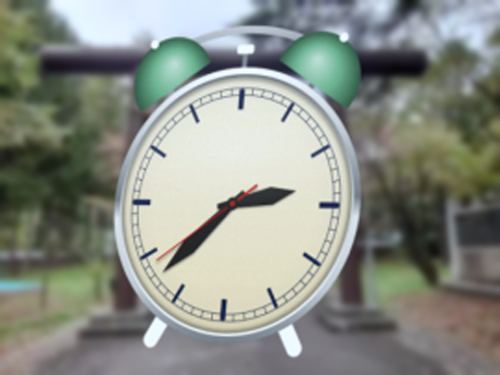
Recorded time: 2:37:39
